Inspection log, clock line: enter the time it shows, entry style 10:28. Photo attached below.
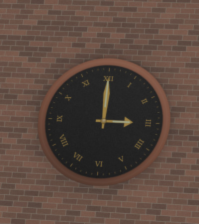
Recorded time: 3:00
